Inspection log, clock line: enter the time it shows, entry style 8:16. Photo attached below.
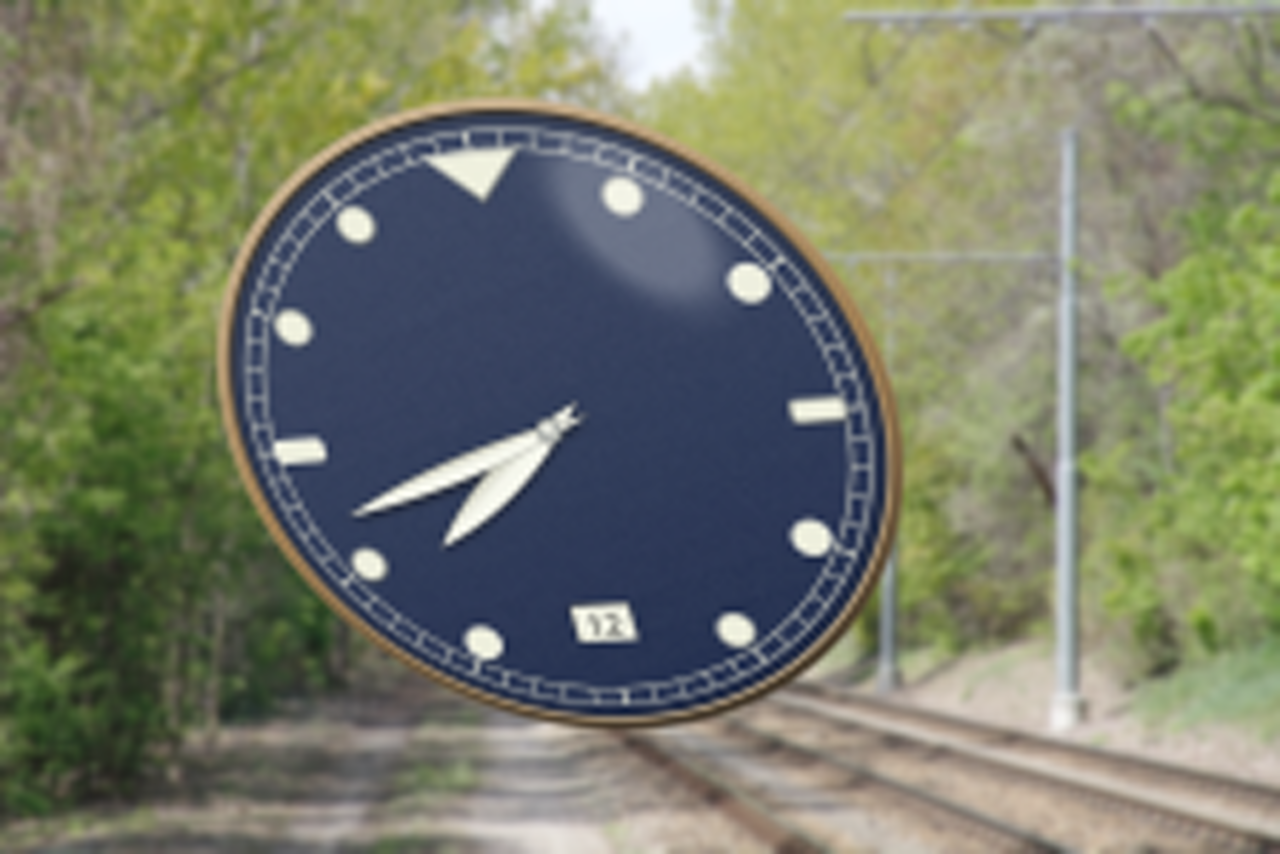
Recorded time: 7:42
